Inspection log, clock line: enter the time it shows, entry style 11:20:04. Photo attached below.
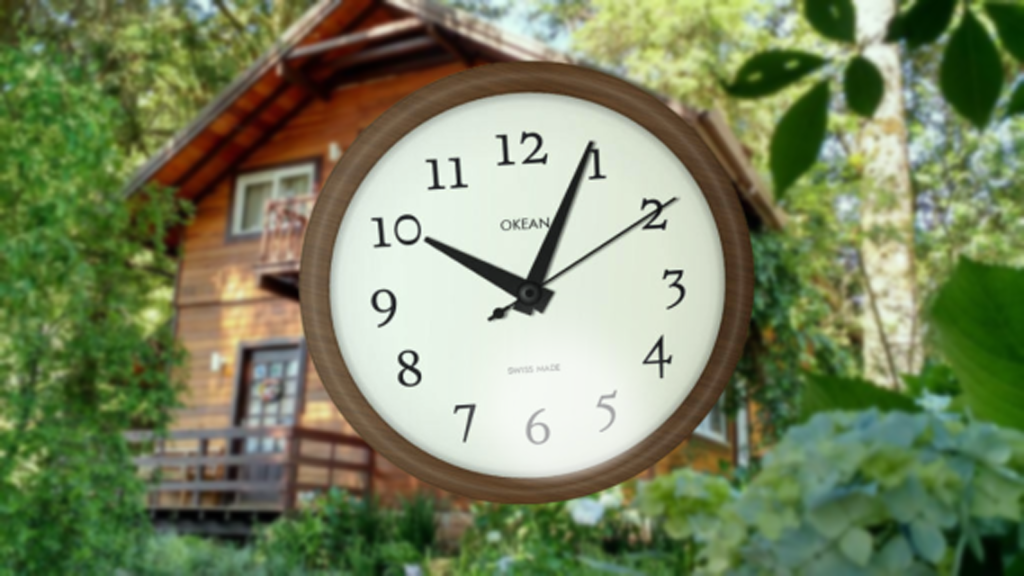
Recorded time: 10:04:10
